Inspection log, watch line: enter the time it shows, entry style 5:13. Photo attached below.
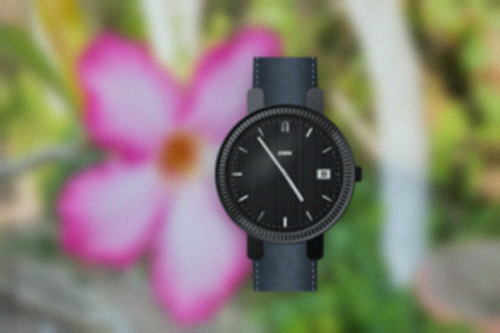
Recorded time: 4:54
